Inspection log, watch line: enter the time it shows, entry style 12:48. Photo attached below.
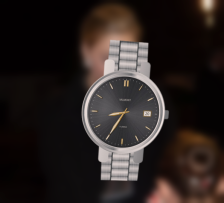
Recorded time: 8:35
